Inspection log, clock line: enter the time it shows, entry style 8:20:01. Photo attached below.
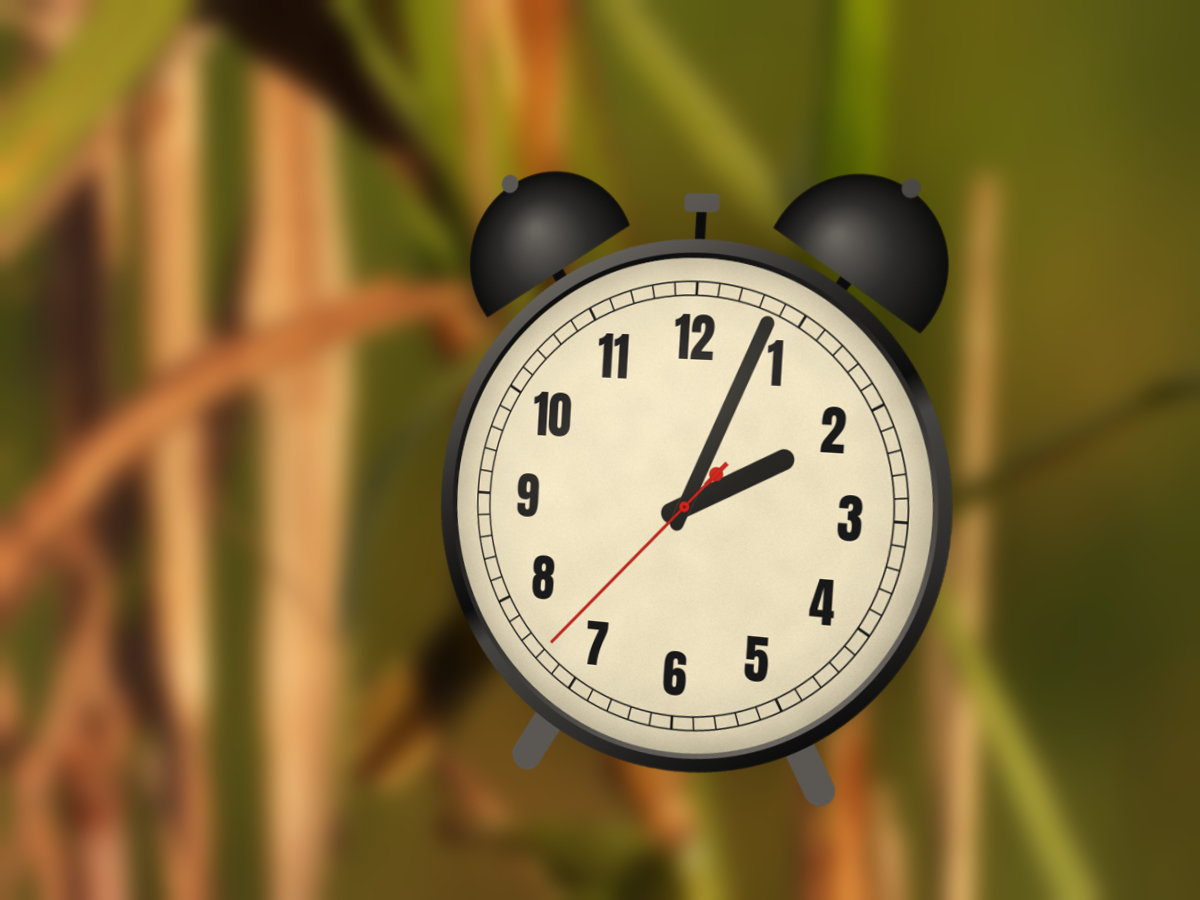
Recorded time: 2:03:37
